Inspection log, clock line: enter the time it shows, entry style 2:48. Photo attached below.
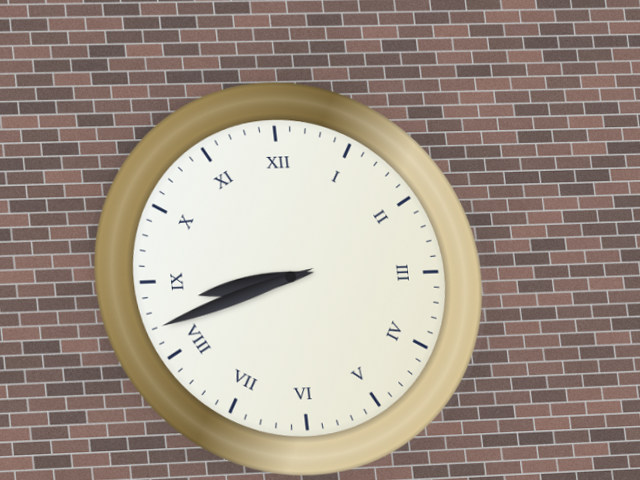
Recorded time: 8:42
